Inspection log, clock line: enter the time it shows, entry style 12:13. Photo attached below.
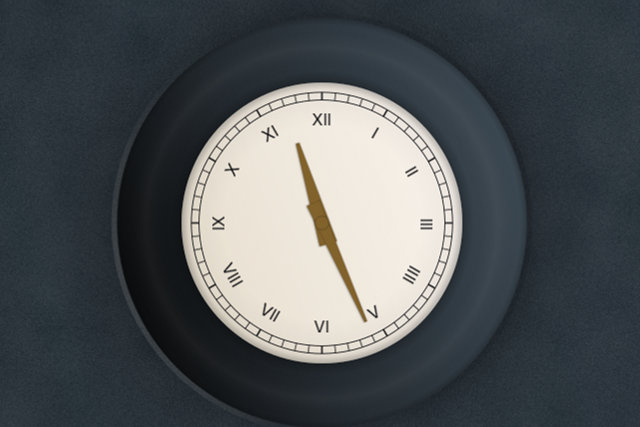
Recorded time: 11:26
